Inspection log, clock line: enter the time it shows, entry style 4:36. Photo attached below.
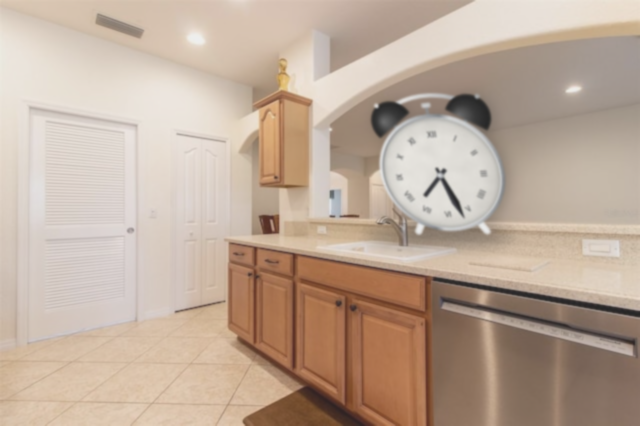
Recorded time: 7:27
